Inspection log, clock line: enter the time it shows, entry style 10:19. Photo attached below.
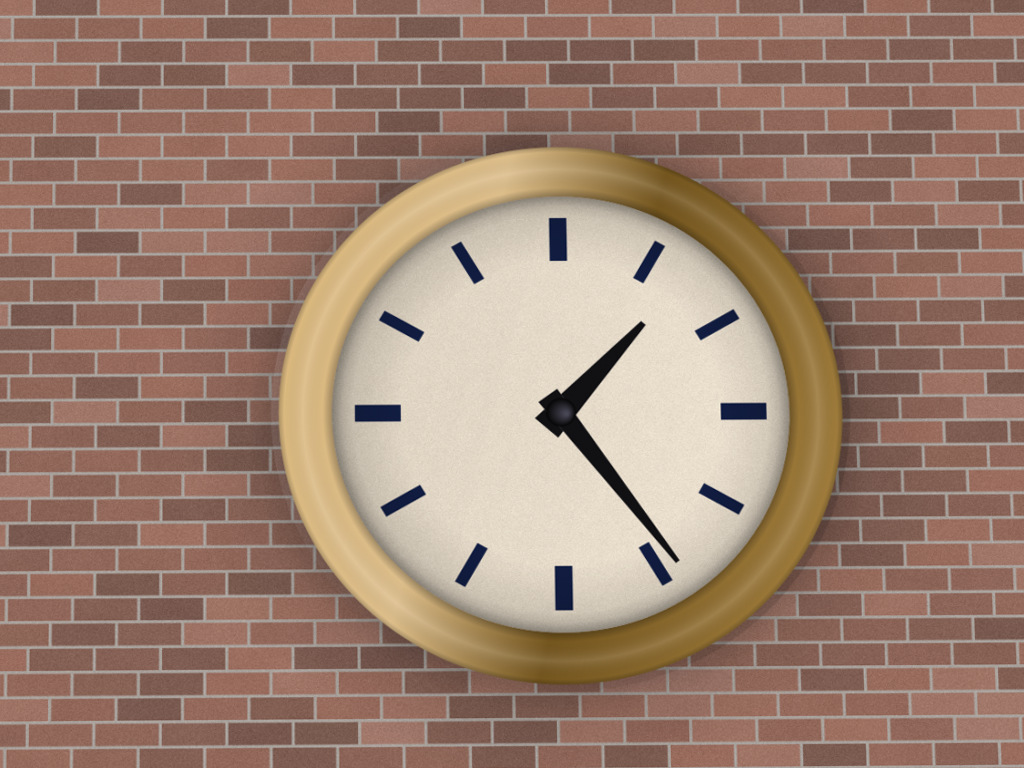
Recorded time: 1:24
